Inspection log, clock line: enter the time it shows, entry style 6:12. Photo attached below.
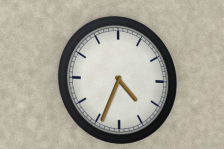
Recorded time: 4:34
